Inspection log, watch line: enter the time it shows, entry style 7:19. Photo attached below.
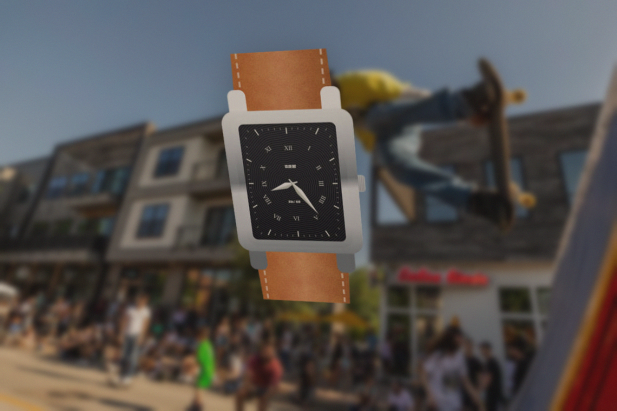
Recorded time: 8:24
